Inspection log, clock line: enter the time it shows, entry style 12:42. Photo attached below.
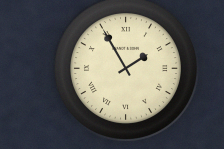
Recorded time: 1:55
